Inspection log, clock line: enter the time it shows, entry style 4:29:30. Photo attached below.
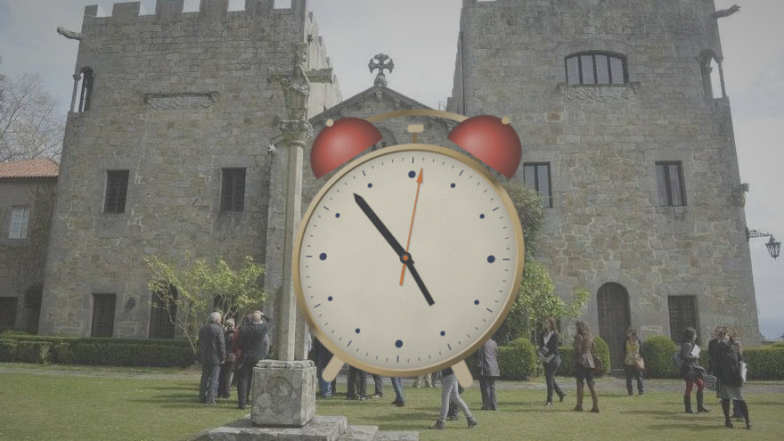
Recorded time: 4:53:01
